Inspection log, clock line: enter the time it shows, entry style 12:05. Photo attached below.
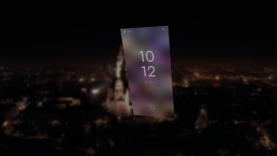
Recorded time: 10:12
